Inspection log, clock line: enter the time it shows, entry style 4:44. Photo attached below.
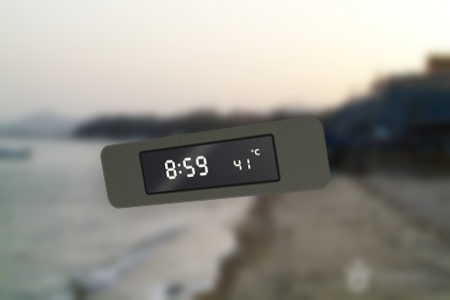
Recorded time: 8:59
